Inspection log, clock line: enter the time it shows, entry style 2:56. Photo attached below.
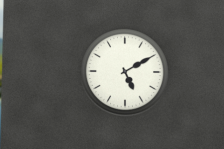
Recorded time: 5:10
